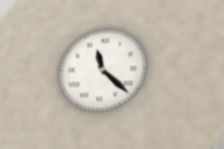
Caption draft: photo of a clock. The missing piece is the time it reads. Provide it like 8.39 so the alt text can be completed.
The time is 11.22
